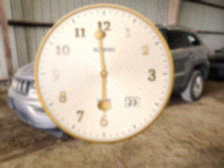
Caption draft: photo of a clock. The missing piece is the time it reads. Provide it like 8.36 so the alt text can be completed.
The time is 5.59
